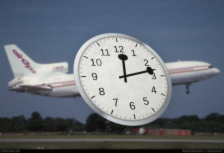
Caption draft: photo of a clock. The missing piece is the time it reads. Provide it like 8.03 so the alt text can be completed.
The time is 12.13
